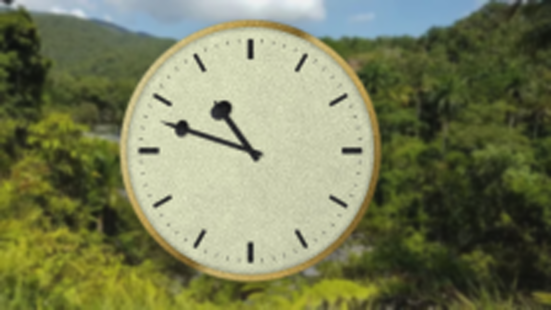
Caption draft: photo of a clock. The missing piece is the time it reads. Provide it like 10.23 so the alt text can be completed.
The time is 10.48
